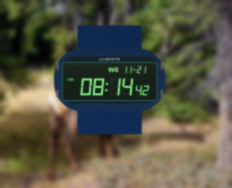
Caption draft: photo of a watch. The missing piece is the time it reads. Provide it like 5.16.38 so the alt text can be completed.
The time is 8.14.42
